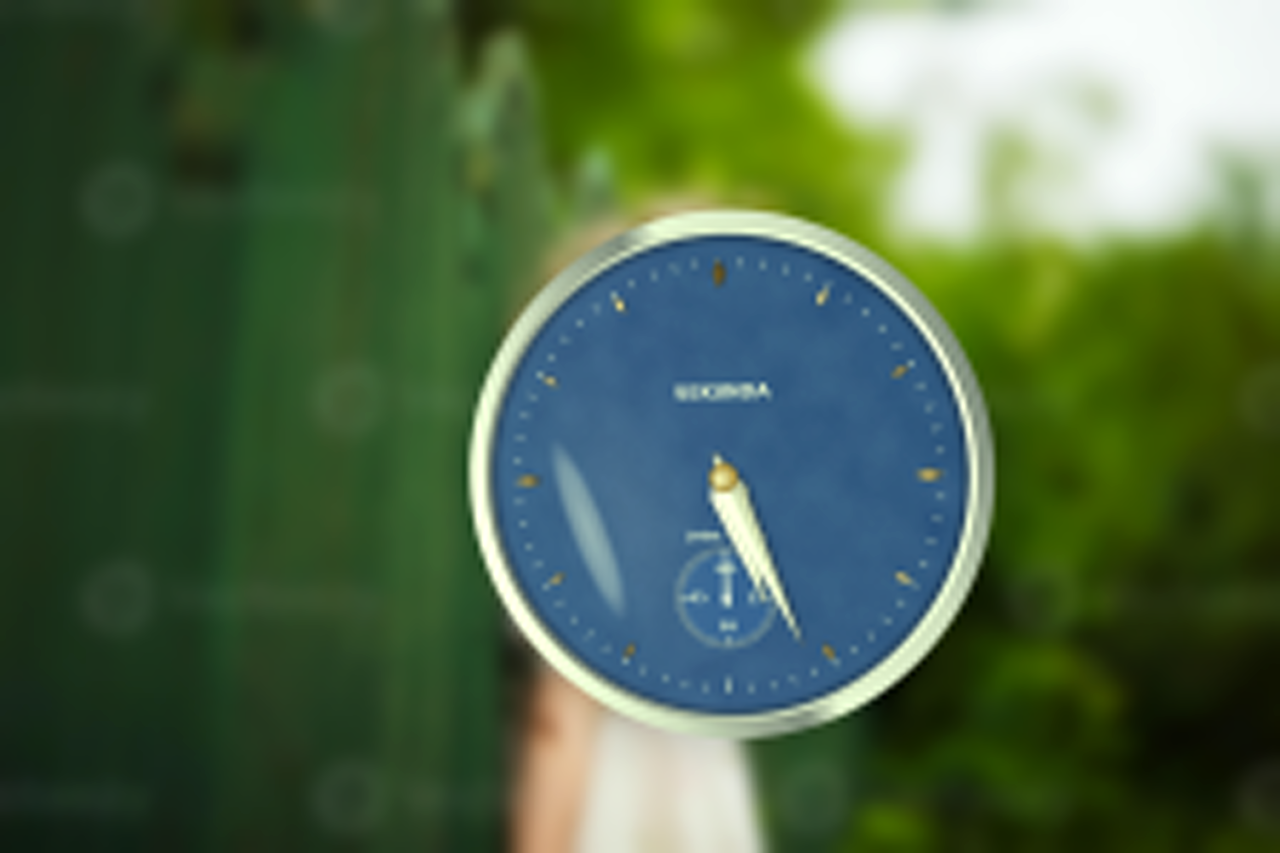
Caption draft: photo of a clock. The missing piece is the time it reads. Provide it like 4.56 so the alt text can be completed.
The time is 5.26
